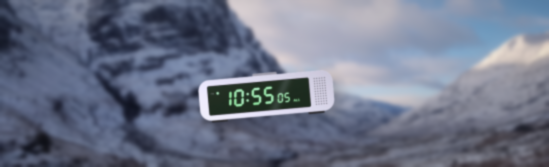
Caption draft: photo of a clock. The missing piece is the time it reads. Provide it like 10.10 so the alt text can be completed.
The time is 10.55
